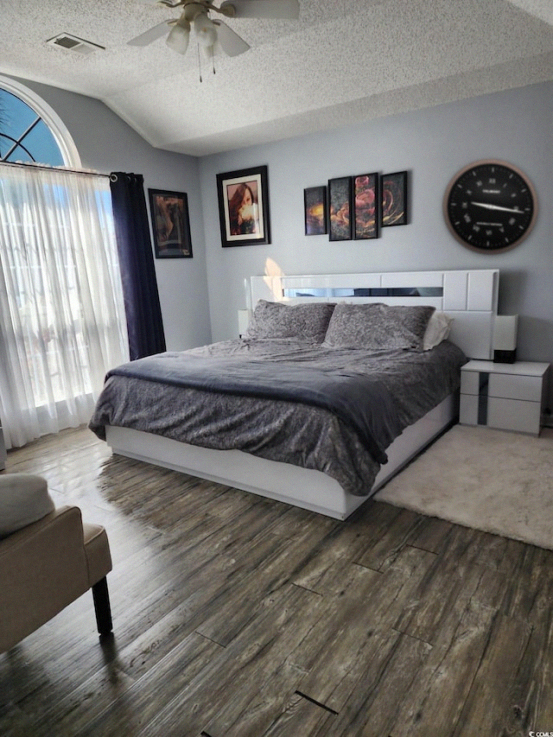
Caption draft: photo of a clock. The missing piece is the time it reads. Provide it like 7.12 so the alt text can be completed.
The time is 9.16
